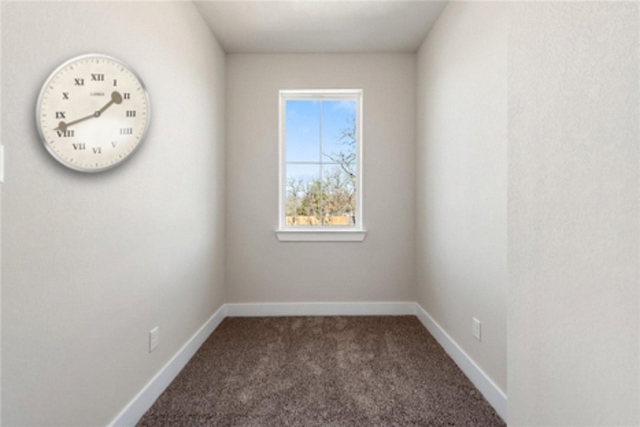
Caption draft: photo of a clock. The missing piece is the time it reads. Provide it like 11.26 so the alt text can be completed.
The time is 1.42
